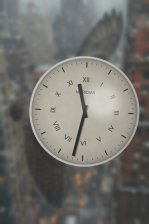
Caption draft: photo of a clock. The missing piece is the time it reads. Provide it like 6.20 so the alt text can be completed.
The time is 11.32
